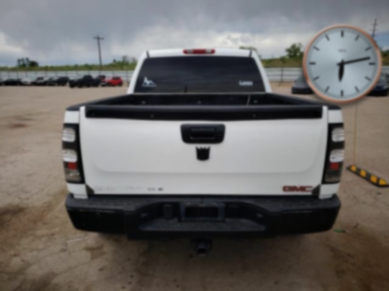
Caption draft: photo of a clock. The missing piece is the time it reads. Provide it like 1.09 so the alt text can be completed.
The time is 6.13
